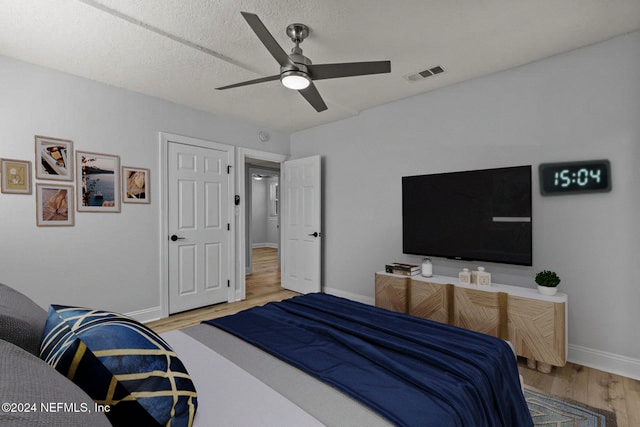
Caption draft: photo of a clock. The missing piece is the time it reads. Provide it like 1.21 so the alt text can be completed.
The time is 15.04
